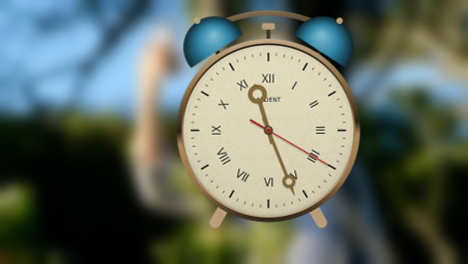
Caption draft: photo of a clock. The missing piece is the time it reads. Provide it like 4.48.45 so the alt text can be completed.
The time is 11.26.20
